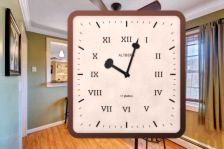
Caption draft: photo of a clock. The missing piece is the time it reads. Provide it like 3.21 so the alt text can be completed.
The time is 10.03
